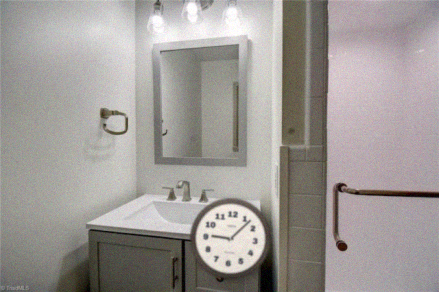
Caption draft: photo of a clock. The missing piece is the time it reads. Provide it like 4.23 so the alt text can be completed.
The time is 9.07
